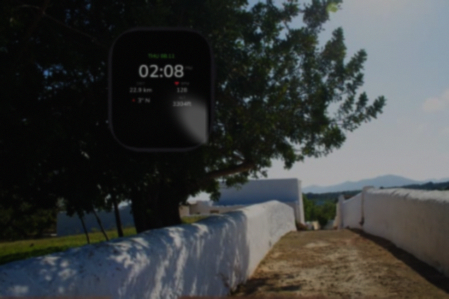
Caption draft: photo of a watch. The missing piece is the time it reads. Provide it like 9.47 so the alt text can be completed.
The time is 2.08
